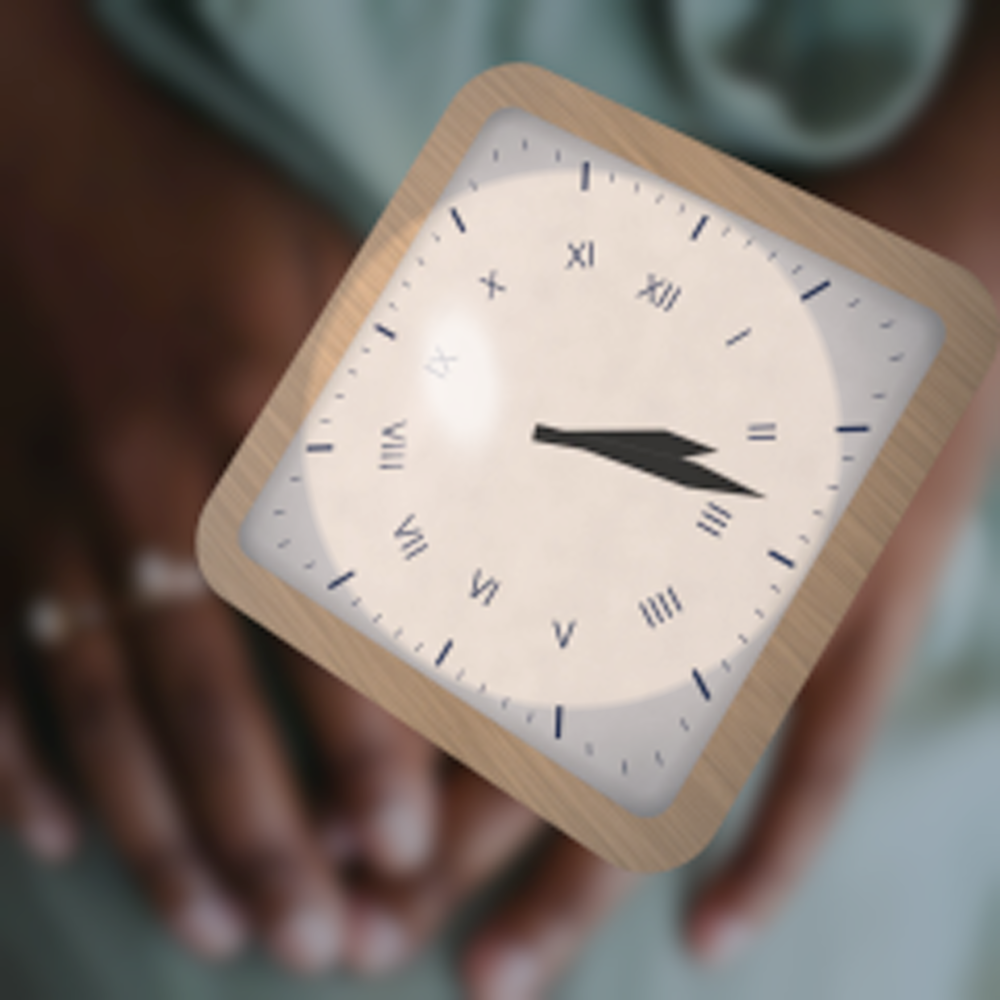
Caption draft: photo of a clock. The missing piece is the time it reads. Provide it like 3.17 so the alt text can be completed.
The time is 2.13
